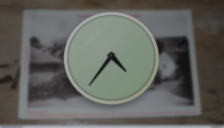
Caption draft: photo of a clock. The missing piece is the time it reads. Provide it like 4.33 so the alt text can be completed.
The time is 4.36
